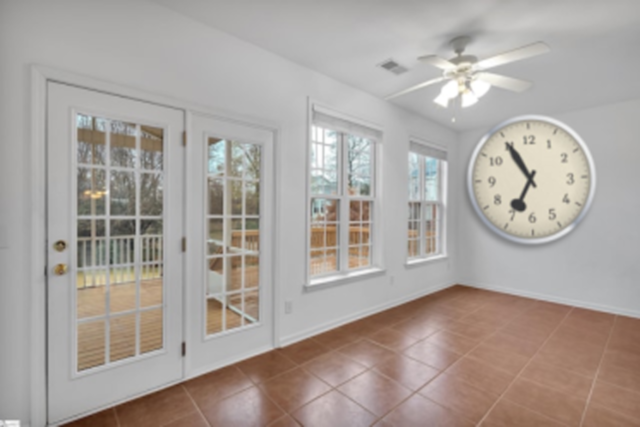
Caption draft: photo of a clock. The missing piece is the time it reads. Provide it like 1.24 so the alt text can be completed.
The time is 6.55
